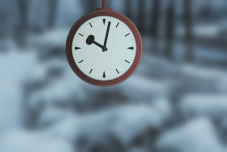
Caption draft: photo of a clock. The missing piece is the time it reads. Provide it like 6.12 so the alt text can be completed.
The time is 10.02
